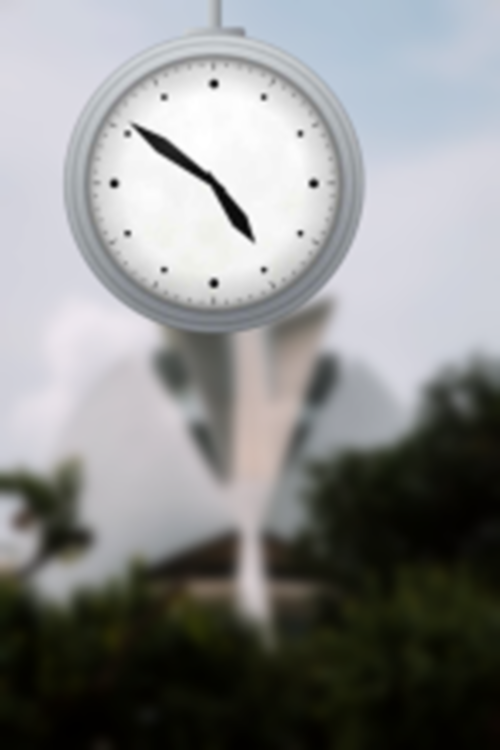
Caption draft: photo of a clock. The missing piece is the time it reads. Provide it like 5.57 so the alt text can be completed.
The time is 4.51
